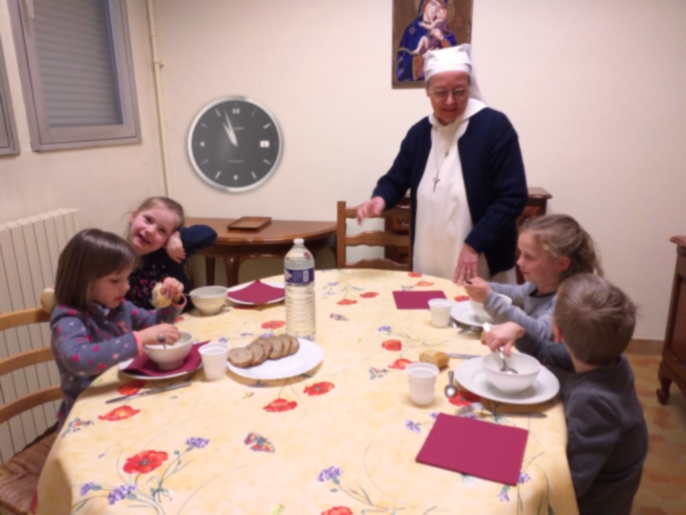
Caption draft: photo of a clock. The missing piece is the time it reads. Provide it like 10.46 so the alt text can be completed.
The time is 10.57
